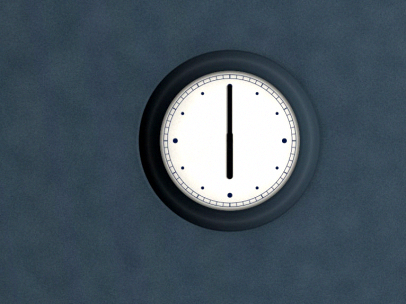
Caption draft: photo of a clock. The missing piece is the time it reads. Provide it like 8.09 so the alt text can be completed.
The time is 6.00
